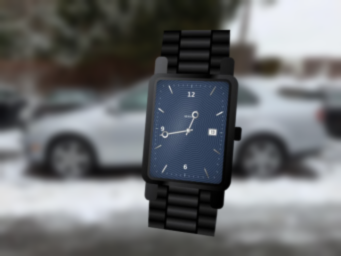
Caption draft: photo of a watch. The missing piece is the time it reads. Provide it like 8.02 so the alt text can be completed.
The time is 12.43
